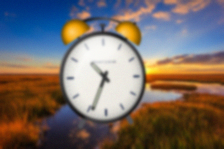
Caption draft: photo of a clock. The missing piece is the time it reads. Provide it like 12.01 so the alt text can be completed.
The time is 10.34
